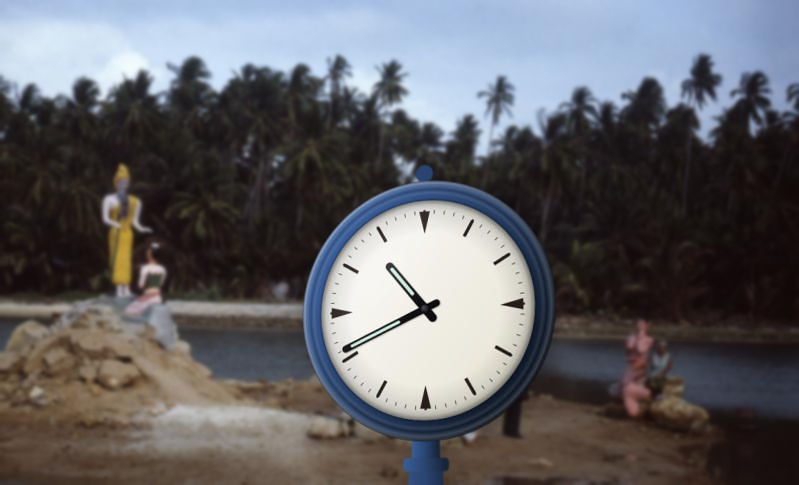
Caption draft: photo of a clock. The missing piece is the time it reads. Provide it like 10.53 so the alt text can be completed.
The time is 10.41
